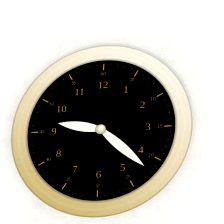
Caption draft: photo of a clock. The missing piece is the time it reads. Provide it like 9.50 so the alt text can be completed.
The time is 9.22
